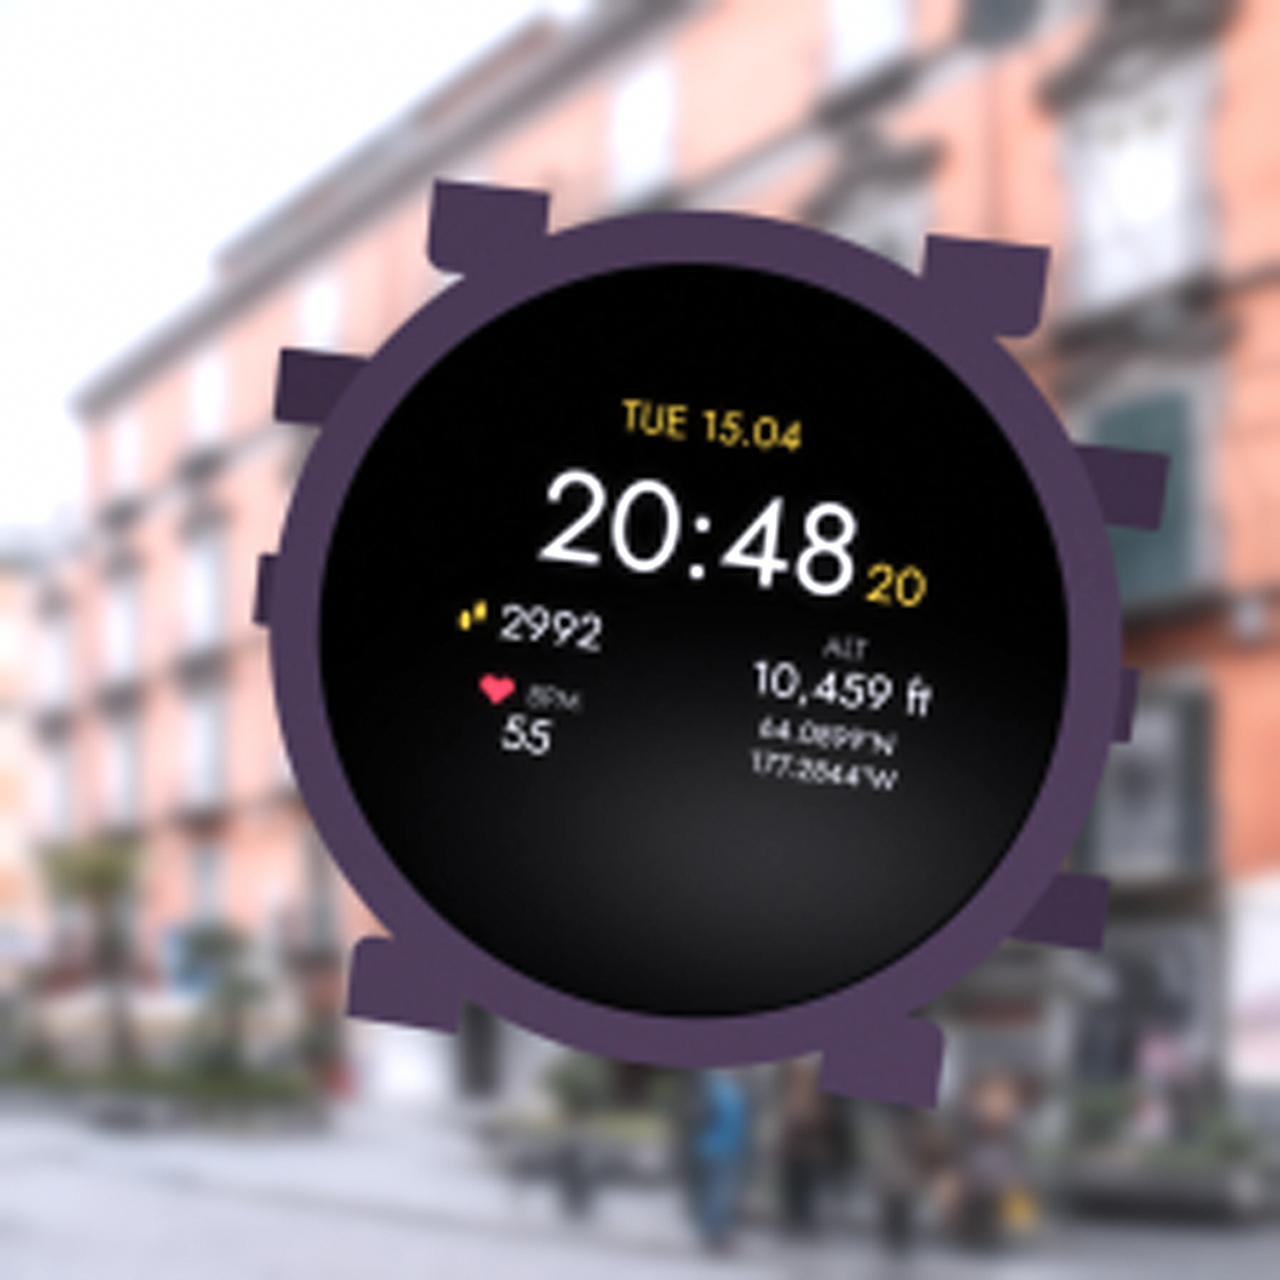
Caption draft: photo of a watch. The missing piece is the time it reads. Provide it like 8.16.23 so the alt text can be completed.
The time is 20.48.20
